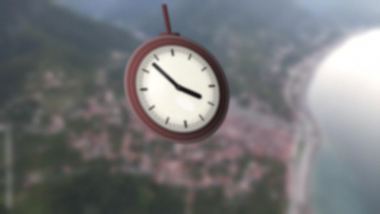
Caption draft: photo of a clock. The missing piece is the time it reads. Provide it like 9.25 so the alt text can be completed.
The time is 3.53
